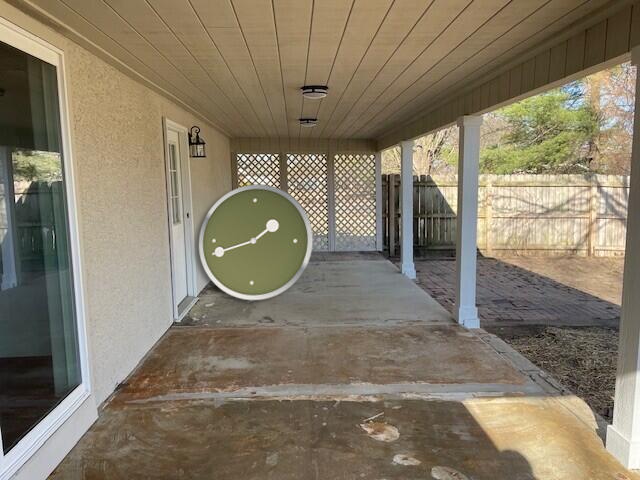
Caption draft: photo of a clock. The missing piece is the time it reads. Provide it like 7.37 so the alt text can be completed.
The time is 1.42
